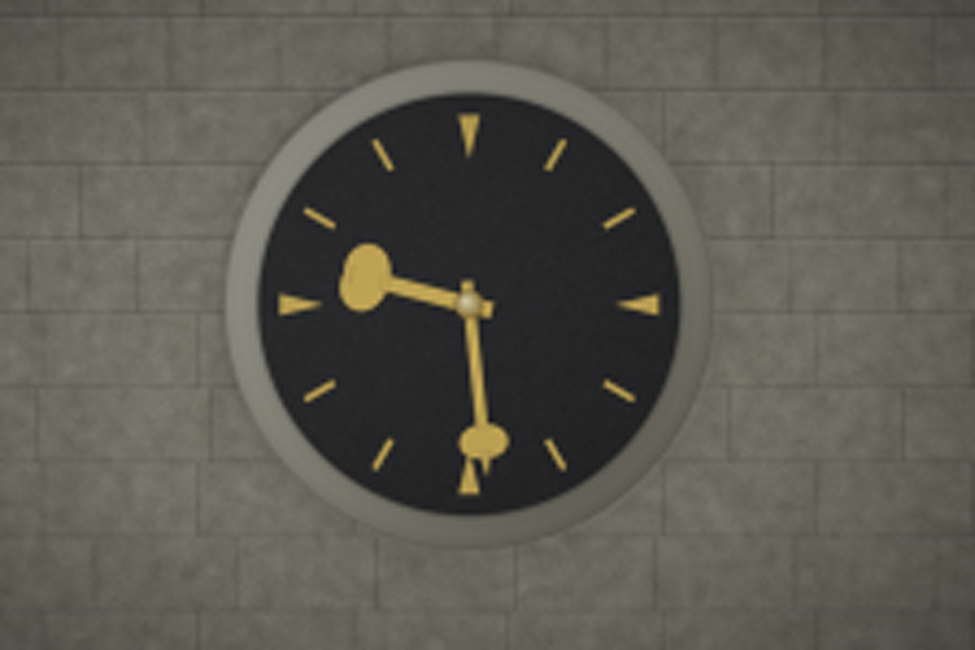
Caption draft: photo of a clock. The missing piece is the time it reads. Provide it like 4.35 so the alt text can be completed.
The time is 9.29
